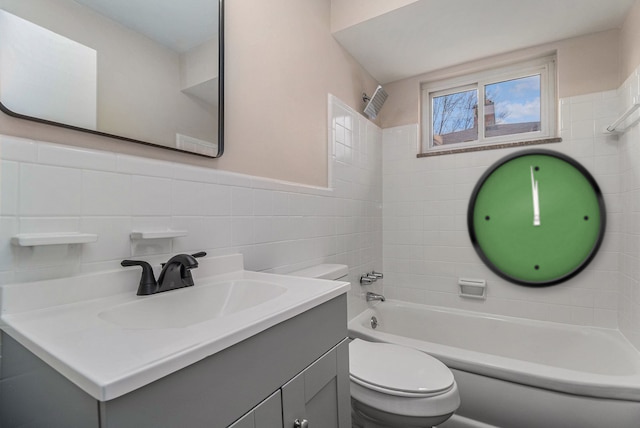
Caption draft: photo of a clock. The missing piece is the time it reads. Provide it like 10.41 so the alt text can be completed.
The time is 11.59
